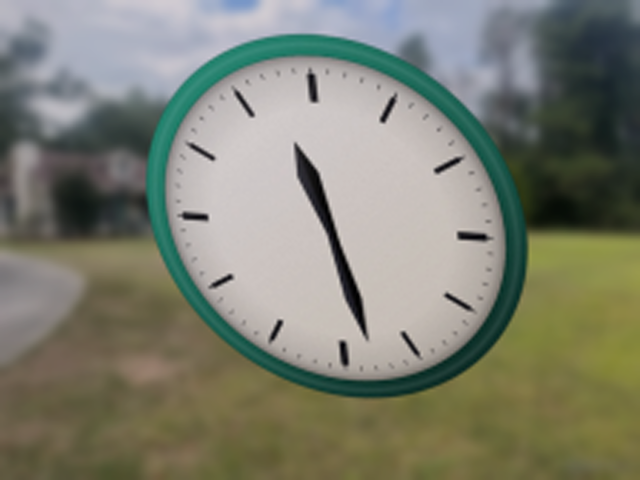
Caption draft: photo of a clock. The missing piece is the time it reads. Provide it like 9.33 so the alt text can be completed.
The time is 11.28
